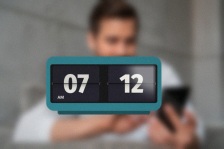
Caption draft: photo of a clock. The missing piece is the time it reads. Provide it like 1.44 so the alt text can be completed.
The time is 7.12
